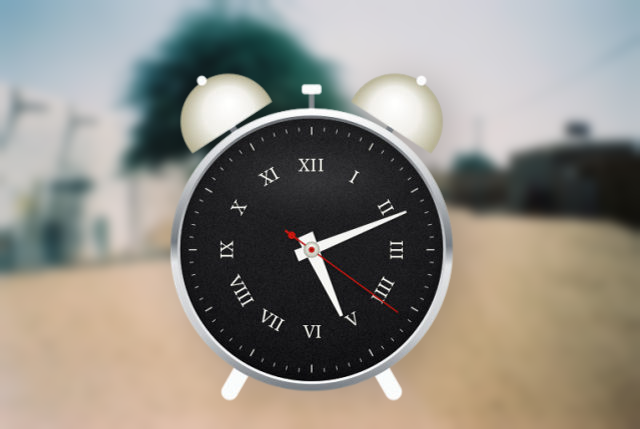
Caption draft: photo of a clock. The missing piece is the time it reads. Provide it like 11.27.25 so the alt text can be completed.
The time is 5.11.21
